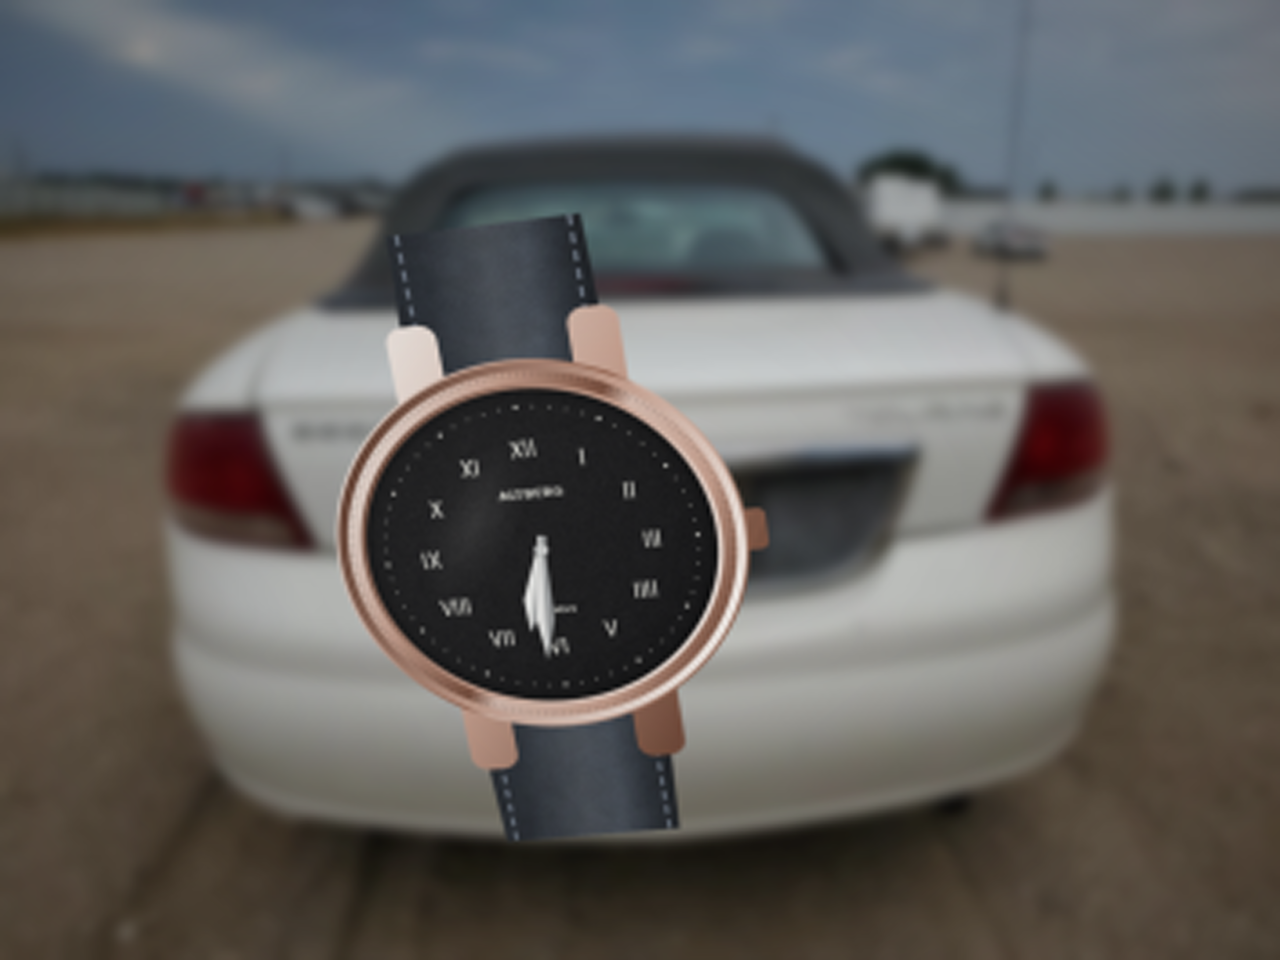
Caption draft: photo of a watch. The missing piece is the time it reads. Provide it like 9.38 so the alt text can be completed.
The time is 6.31
